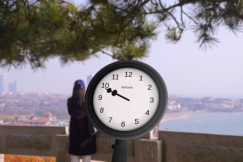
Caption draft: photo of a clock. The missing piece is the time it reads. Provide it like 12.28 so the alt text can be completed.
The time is 9.49
